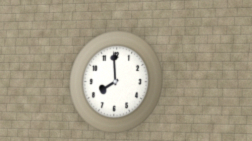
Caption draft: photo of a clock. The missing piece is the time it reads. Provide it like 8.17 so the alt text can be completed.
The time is 7.59
